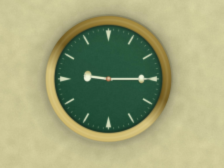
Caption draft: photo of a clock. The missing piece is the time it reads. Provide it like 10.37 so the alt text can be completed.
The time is 9.15
